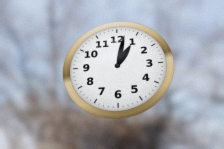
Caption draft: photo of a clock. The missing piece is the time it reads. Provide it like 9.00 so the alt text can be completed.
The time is 1.02
